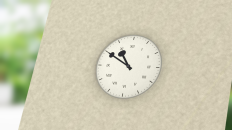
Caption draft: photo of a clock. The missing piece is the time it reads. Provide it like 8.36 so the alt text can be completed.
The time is 10.50
